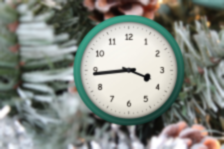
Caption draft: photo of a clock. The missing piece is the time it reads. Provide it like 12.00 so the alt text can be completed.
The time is 3.44
